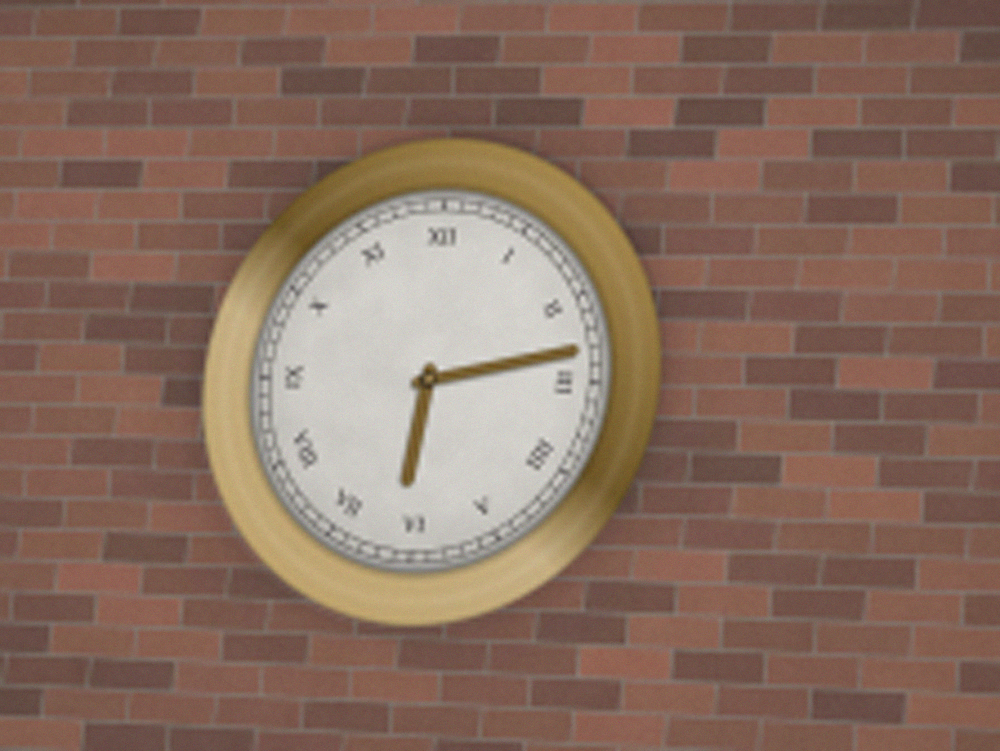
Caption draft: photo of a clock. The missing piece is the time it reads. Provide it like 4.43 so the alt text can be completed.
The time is 6.13
